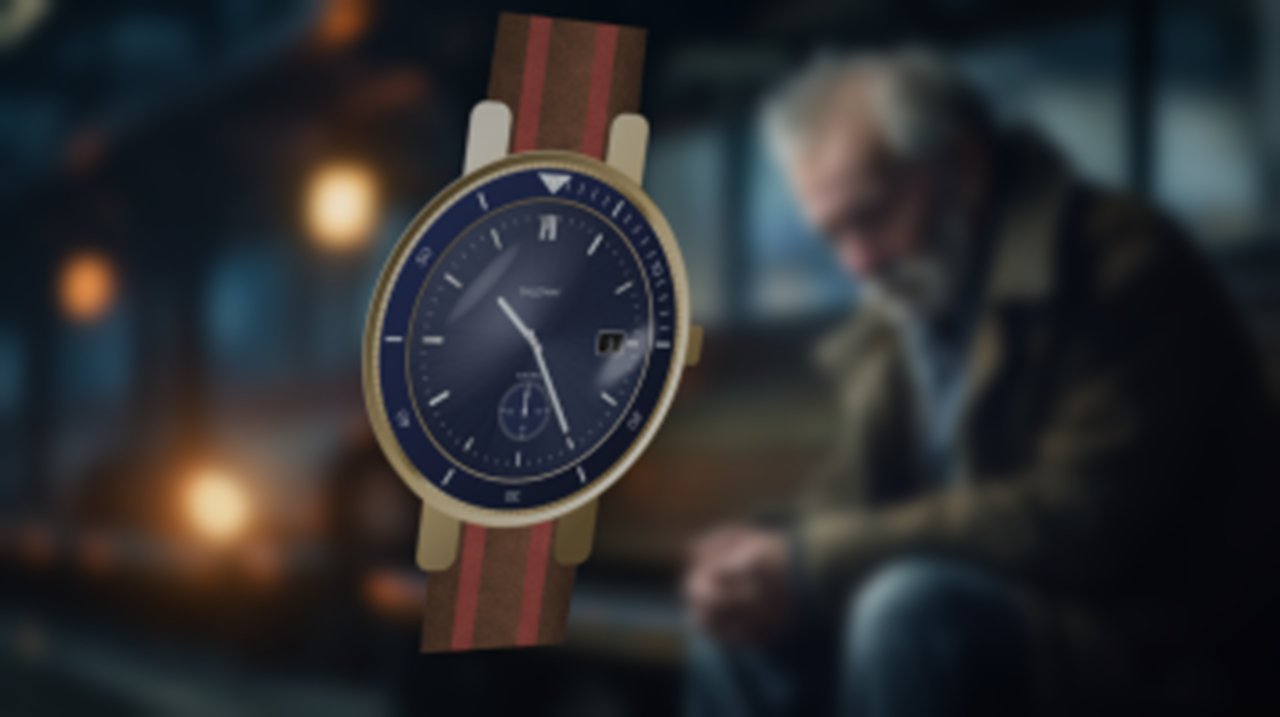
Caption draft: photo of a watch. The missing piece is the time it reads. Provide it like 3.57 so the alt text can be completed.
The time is 10.25
